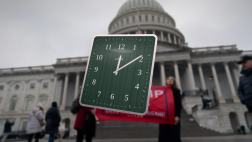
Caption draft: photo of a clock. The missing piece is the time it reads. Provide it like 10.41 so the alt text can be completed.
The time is 12.09
